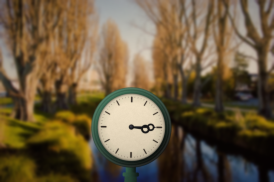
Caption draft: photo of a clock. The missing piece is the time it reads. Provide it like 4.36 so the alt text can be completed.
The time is 3.15
